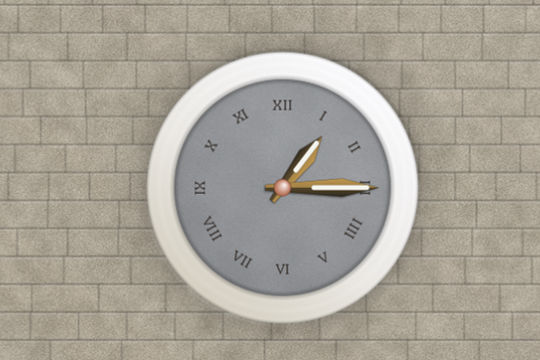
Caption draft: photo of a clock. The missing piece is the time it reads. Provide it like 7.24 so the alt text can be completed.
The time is 1.15
